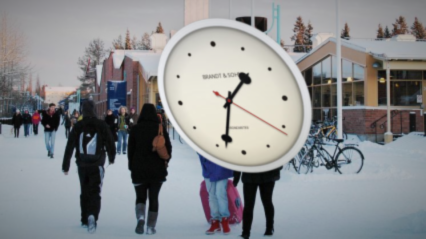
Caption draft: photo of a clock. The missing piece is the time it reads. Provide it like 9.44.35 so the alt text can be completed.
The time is 1.33.21
